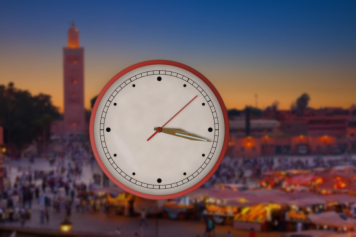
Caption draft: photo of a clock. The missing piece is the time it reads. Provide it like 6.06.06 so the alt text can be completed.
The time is 3.17.08
